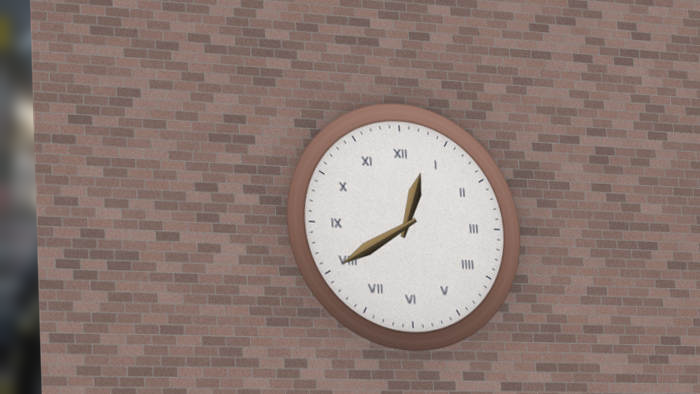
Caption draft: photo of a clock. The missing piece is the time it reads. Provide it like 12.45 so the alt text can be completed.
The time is 12.40
